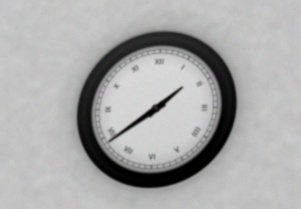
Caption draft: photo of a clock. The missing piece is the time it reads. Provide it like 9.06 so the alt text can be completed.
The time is 1.39
